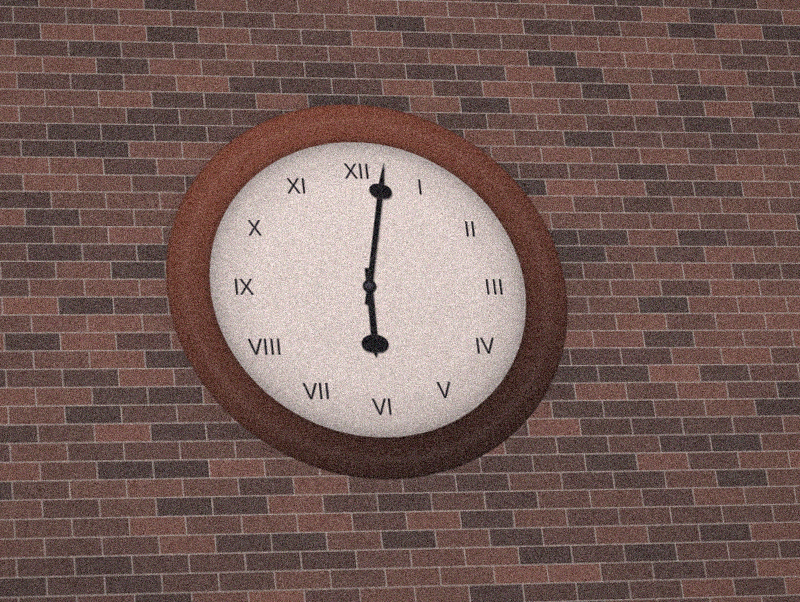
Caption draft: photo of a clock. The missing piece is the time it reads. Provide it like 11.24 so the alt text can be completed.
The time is 6.02
